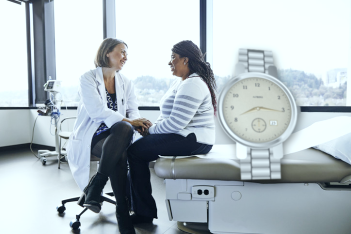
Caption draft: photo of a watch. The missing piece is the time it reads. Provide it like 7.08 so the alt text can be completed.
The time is 8.16
